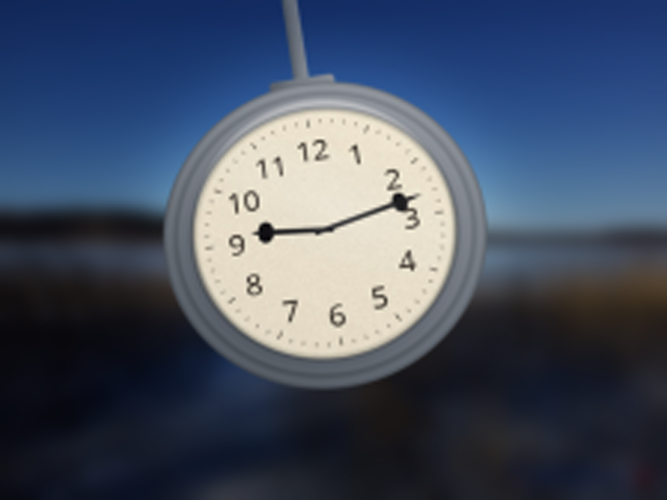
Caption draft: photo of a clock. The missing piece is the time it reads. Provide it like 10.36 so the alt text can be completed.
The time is 9.13
